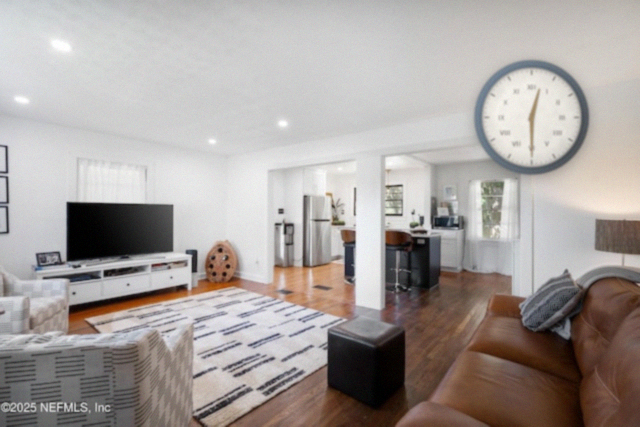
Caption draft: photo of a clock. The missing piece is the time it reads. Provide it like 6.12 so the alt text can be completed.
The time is 12.30
